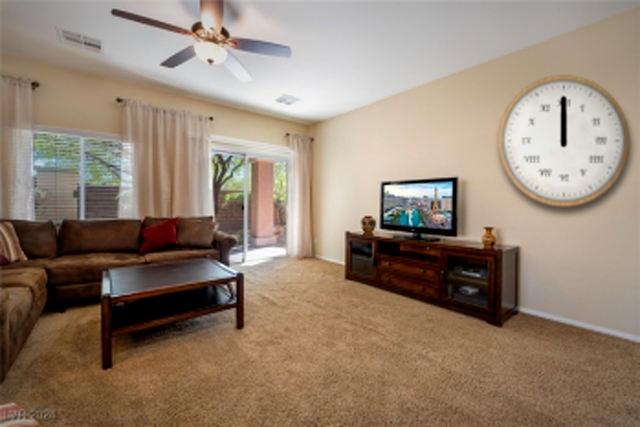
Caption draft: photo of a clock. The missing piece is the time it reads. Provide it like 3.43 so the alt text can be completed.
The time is 12.00
